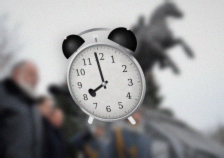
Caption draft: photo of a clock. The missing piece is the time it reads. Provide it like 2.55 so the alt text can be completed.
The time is 7.59
